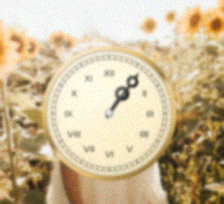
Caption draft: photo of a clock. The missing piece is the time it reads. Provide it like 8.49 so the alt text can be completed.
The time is 1.06
